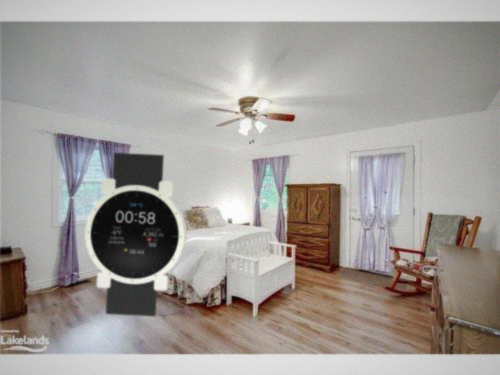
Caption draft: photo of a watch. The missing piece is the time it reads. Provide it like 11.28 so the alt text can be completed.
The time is 0.58
